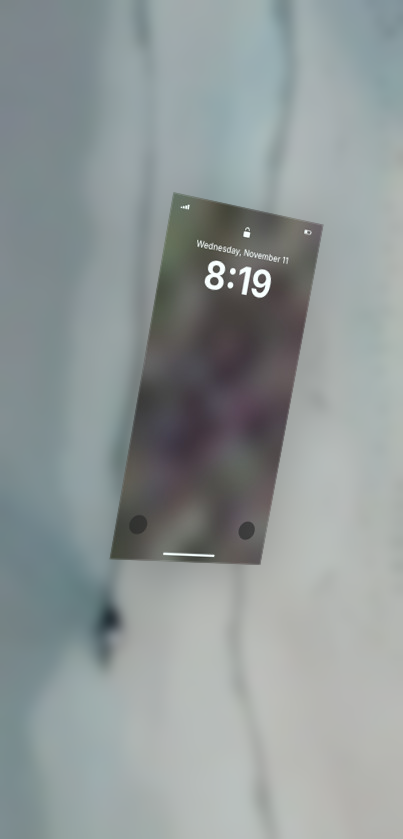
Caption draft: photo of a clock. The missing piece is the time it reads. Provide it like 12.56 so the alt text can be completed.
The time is 8.19
